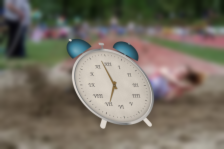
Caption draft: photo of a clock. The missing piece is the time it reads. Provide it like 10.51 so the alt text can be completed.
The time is 6.58
